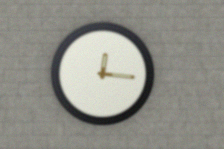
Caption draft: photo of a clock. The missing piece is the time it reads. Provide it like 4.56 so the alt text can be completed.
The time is 12.16
